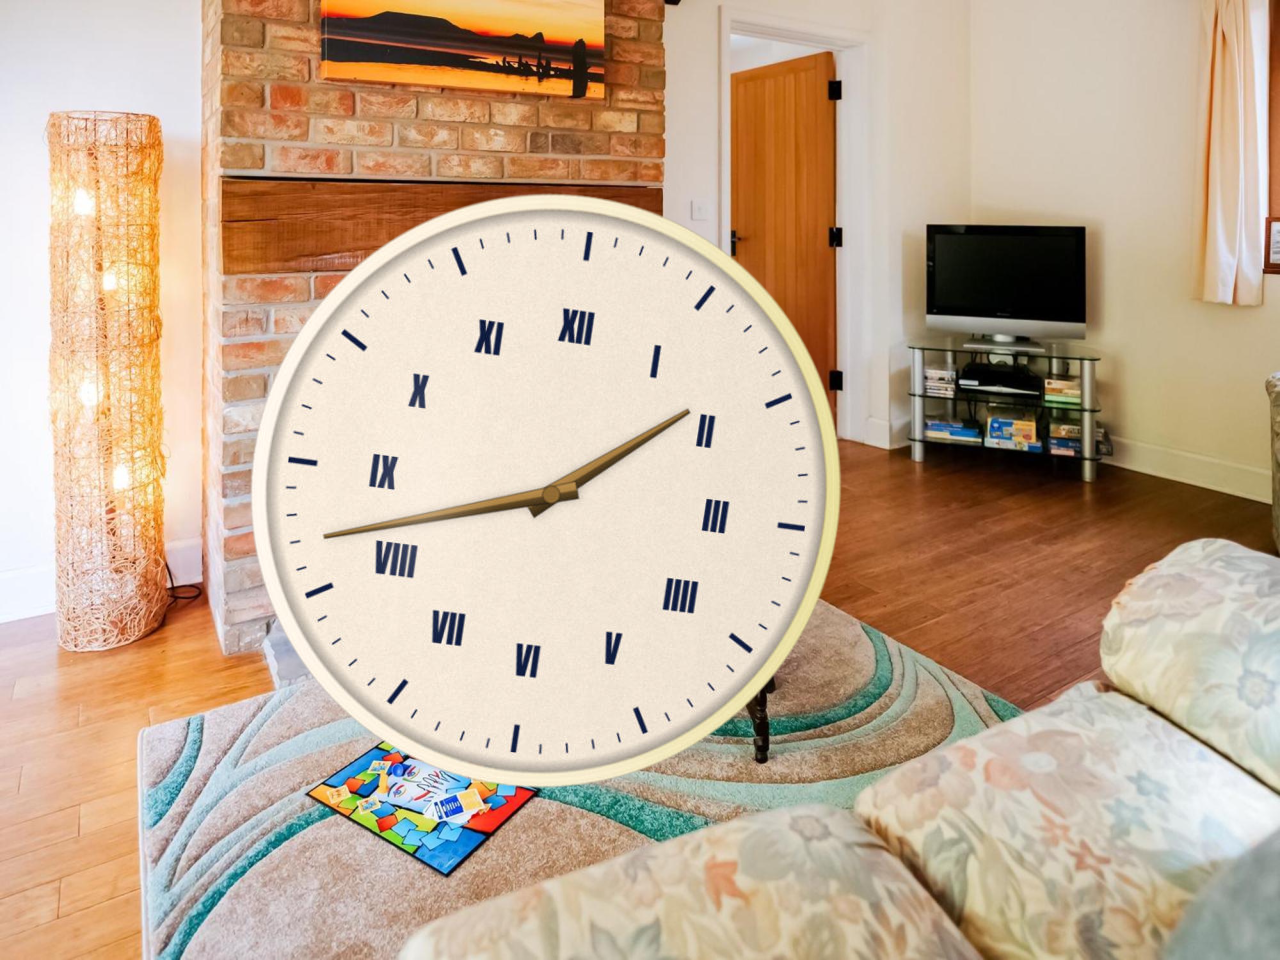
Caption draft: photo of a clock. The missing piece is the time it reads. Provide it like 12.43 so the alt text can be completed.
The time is 1.42
